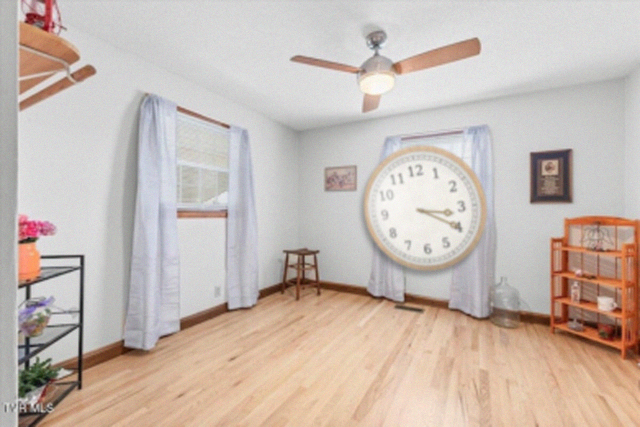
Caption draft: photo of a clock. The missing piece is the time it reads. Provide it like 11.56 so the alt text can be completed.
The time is 3.20
